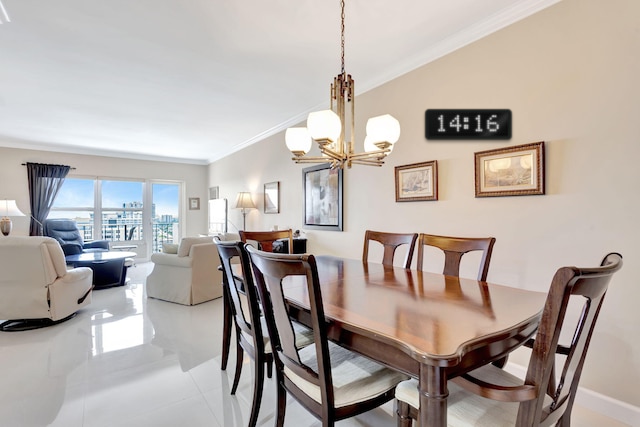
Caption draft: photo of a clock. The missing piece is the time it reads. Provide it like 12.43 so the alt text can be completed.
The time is 14.16
